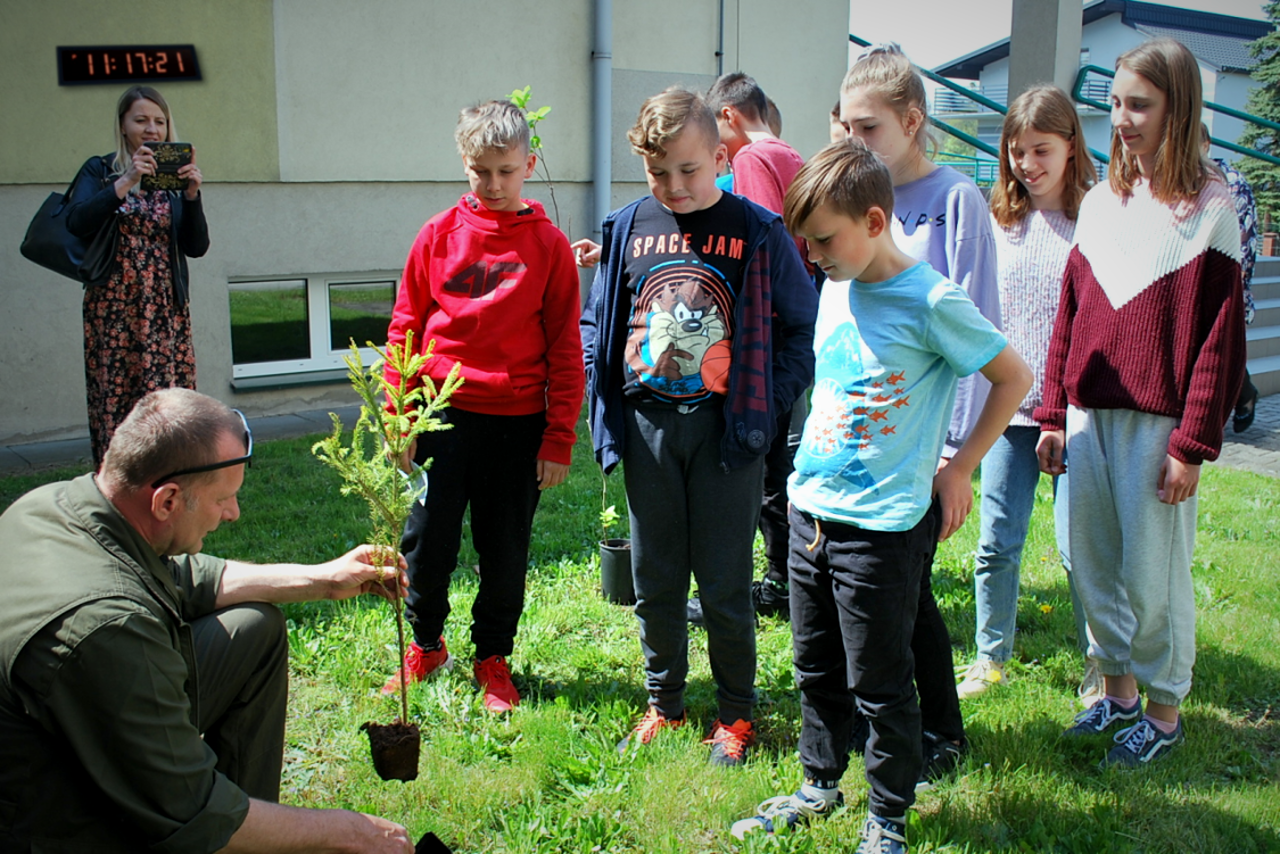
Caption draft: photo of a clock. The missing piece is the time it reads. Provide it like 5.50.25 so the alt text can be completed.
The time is 11.17.21
